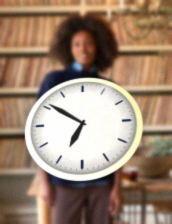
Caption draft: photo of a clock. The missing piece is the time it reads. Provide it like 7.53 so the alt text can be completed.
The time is 6.51
